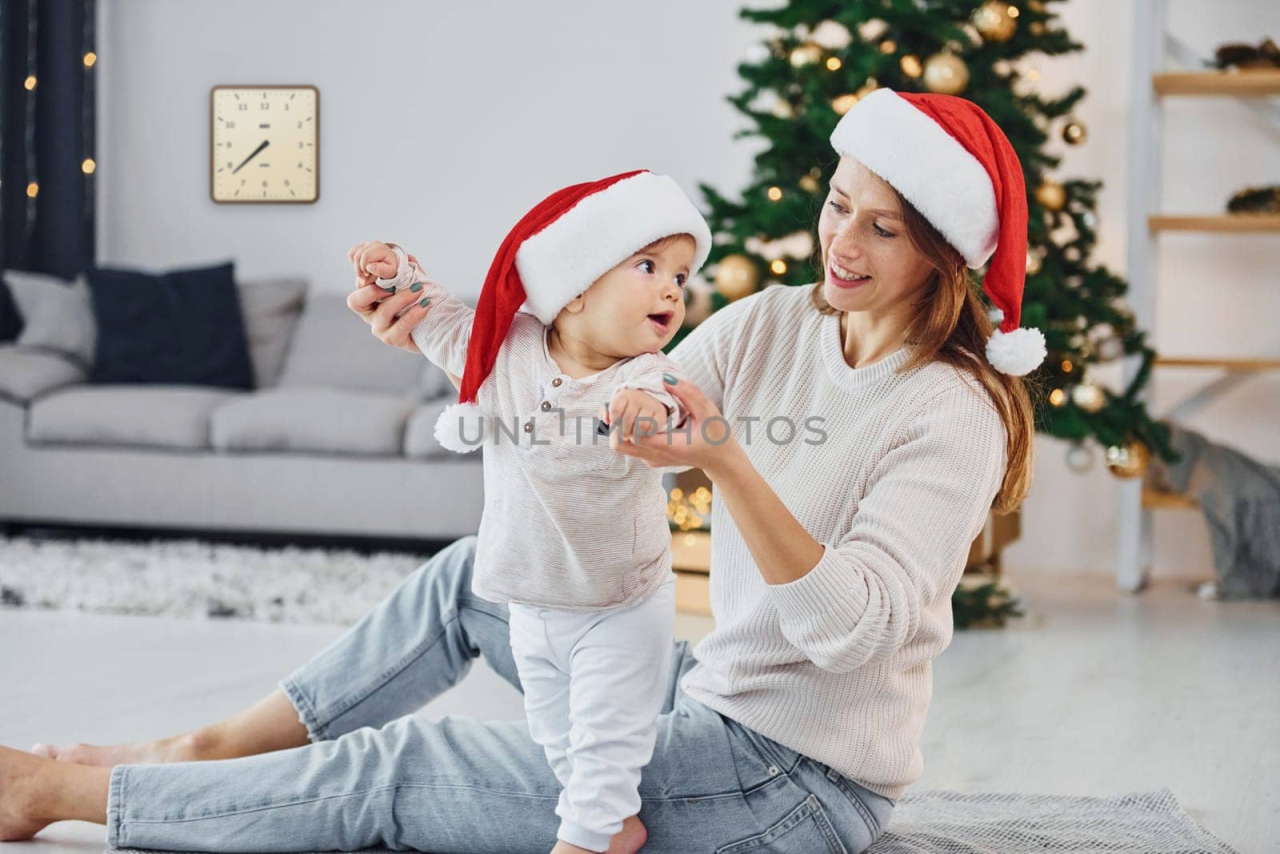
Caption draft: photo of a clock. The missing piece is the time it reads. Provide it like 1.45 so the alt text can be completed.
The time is 7.38
